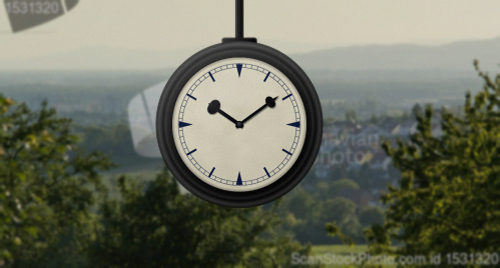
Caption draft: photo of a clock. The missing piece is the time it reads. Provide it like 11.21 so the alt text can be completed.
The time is 10.09
